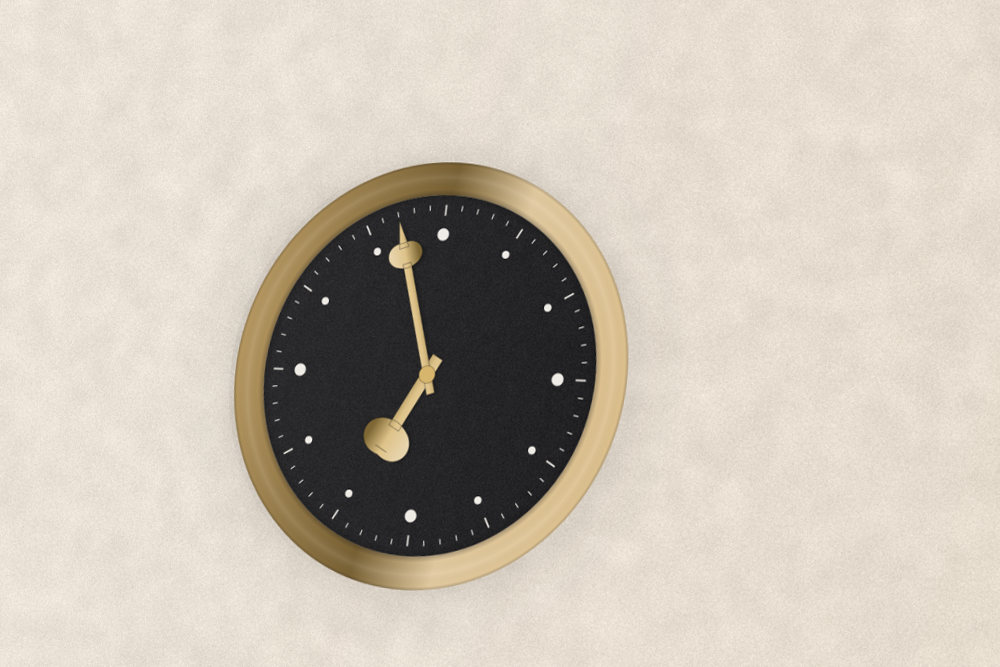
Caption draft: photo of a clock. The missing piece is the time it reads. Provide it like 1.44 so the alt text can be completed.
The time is 6.57
